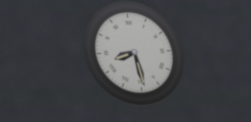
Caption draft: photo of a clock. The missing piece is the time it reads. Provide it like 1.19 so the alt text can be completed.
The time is 8.29
